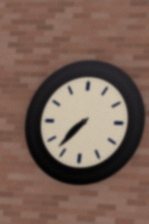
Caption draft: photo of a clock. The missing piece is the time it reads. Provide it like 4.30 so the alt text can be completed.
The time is 7.37
